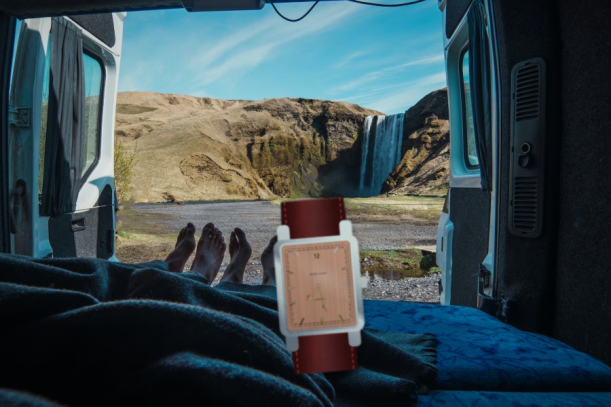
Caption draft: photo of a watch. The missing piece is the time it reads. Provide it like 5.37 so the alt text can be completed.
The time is 7.28
